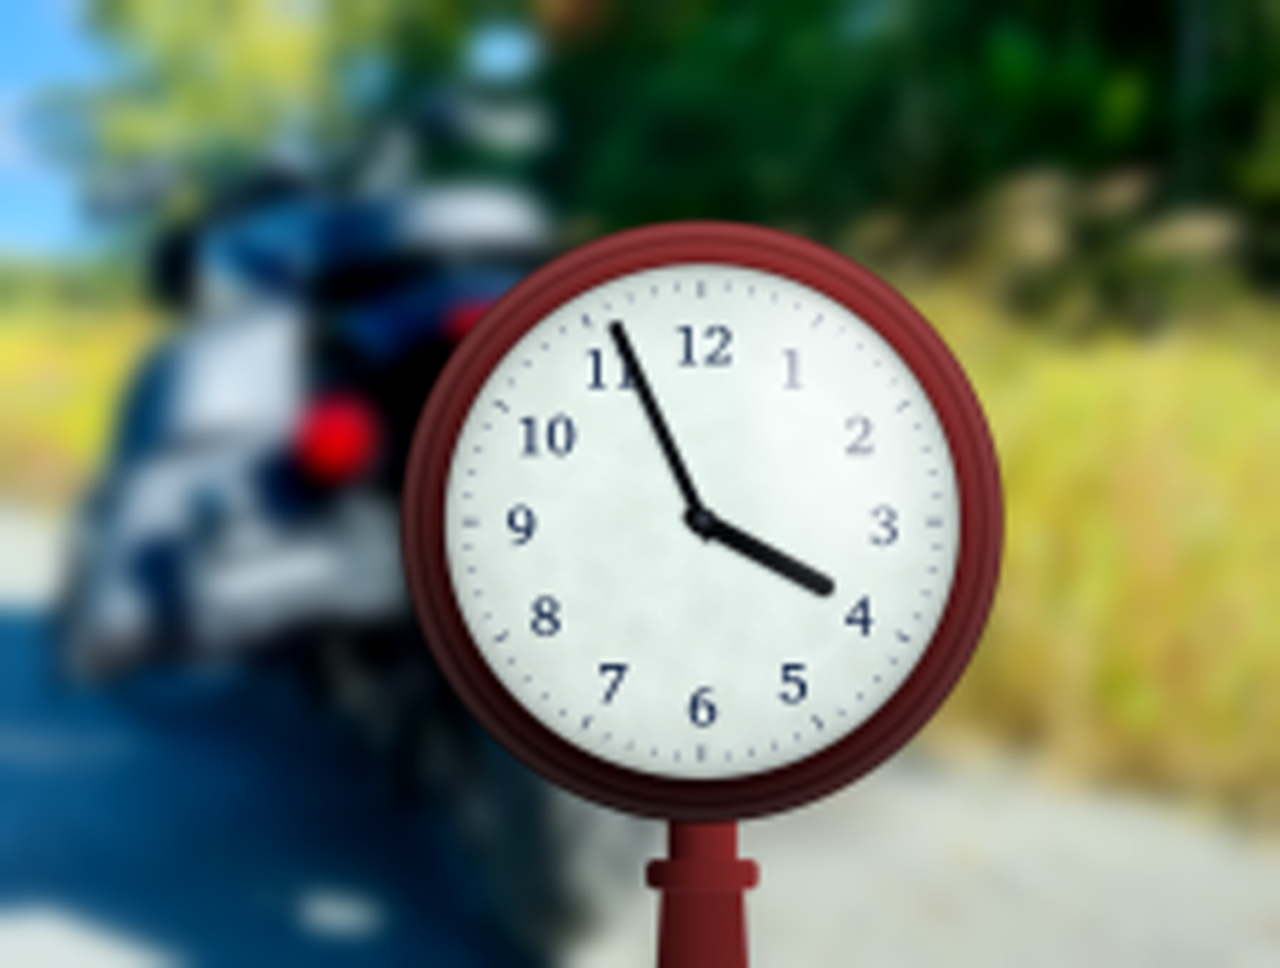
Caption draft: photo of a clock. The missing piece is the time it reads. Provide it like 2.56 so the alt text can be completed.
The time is 3.56
